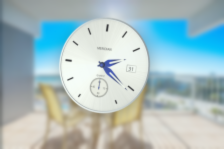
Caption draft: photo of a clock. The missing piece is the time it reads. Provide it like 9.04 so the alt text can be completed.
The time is 2.21
